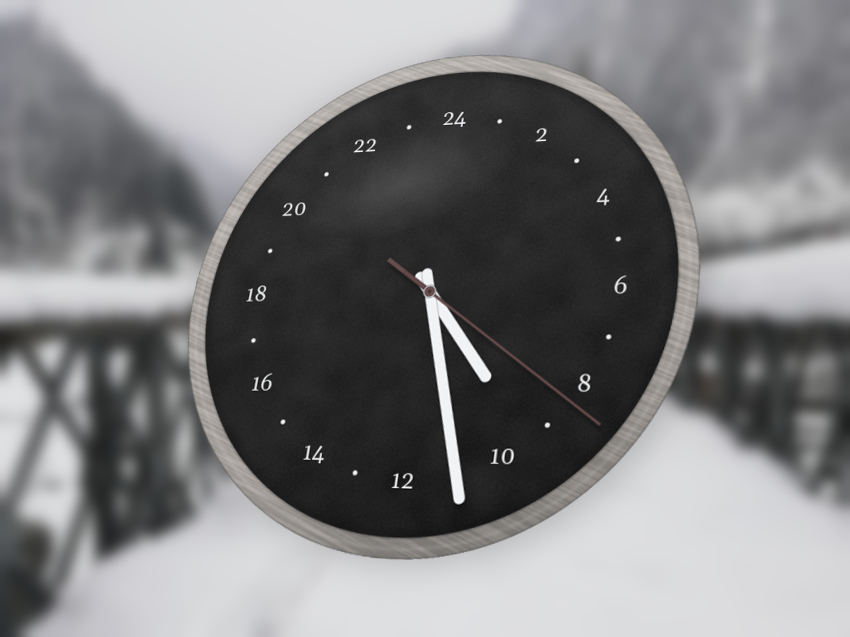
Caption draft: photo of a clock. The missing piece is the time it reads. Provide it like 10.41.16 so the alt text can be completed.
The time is 9.27.21
